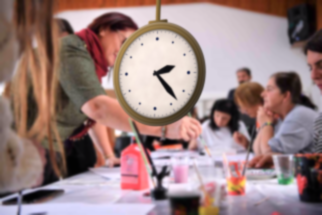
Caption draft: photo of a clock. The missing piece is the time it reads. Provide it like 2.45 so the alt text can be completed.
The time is 2.23
